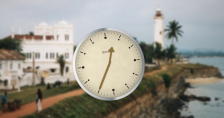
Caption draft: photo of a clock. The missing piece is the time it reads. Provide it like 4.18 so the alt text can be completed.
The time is 12.35
